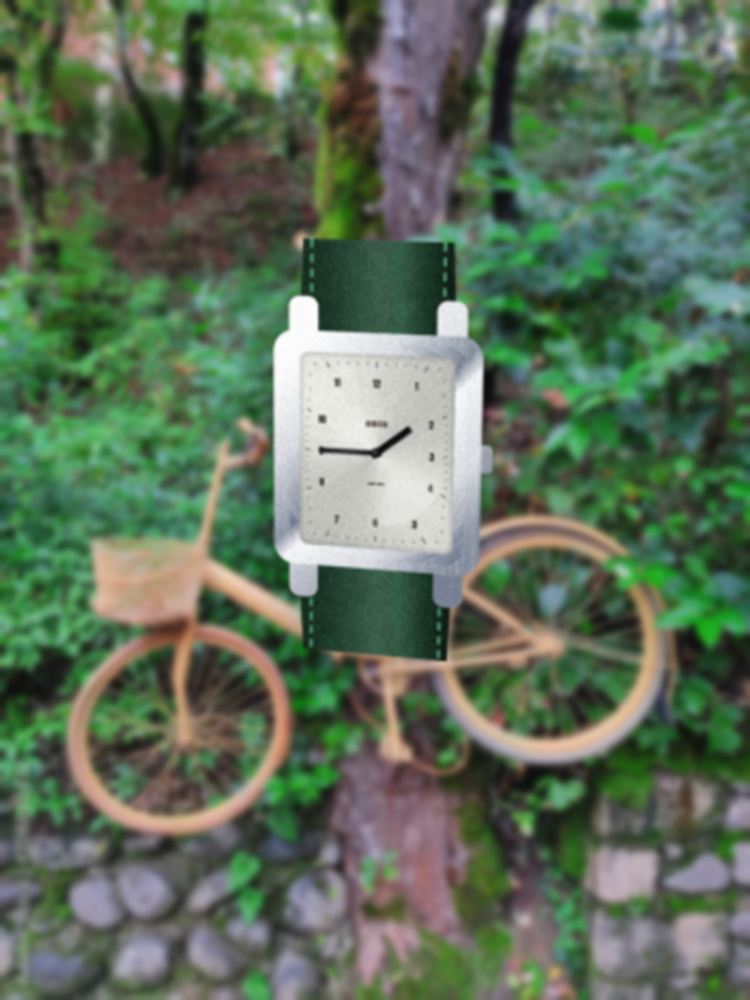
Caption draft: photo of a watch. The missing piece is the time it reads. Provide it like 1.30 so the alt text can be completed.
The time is 1.45
